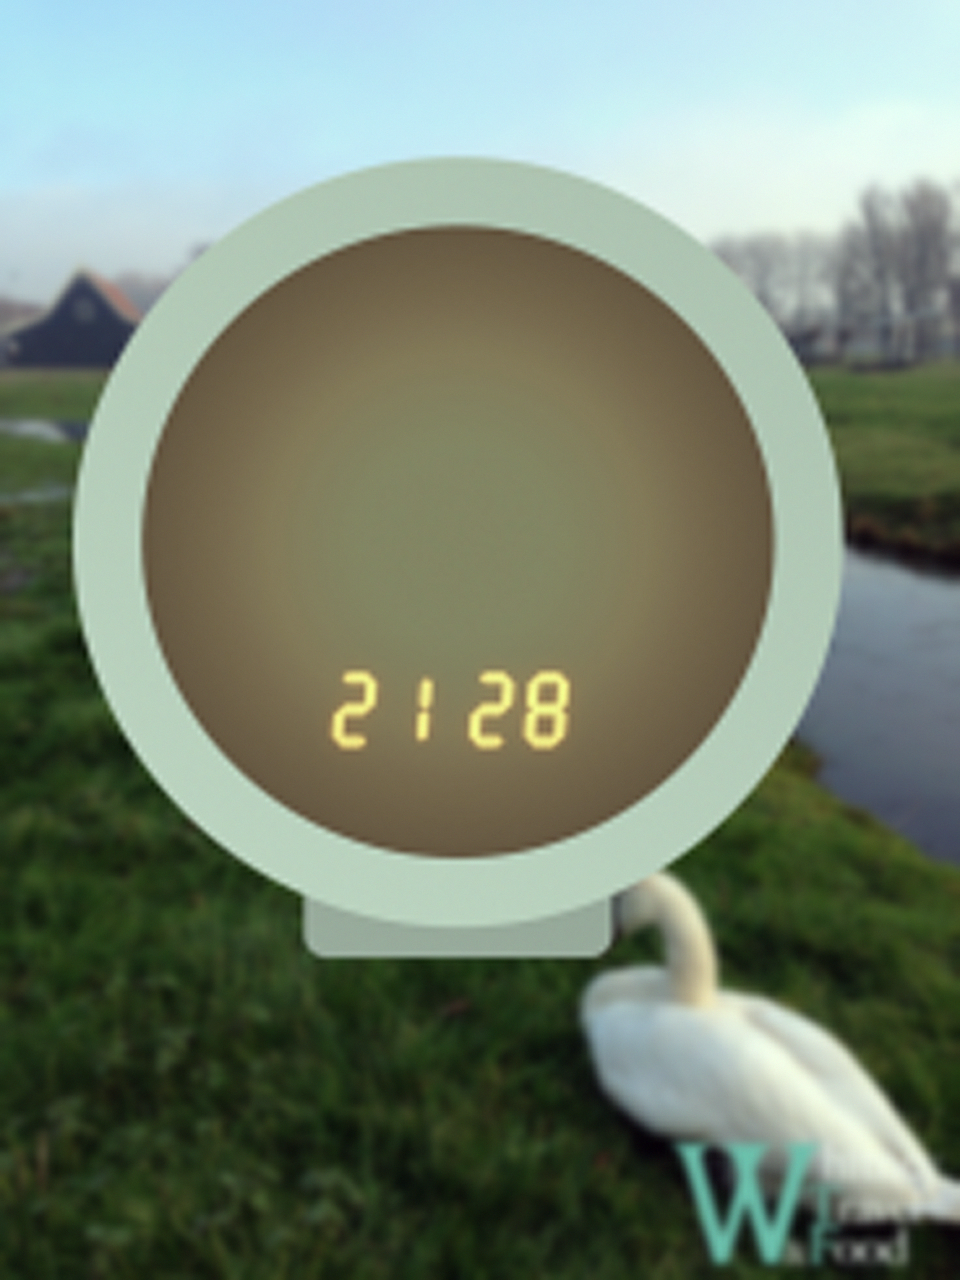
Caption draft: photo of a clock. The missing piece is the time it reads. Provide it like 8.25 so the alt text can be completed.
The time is 21.28
